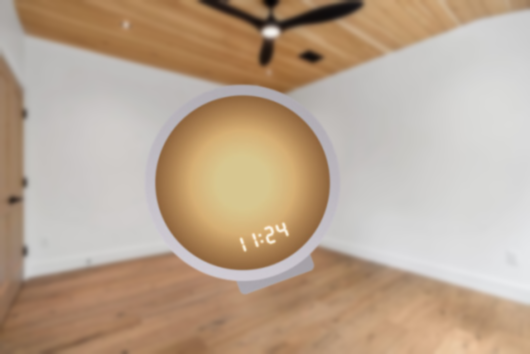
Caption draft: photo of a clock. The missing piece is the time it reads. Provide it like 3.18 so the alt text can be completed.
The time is 11.24
